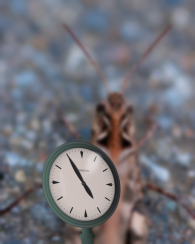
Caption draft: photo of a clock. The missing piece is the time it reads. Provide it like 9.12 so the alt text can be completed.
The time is 4.55
